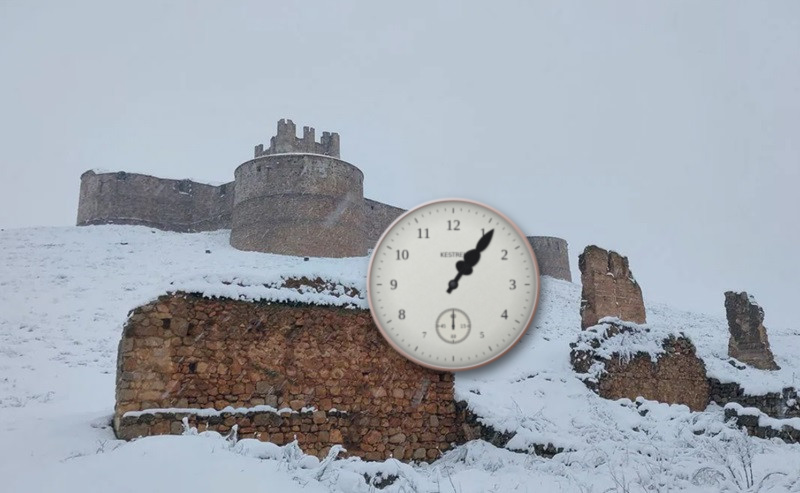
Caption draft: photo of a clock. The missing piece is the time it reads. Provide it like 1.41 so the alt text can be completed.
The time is 1.06
